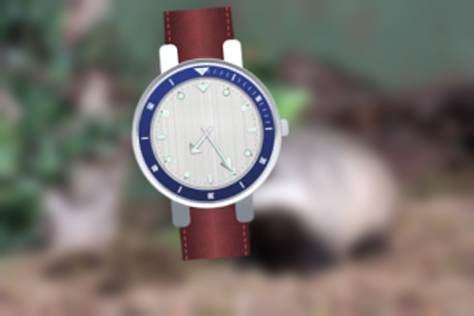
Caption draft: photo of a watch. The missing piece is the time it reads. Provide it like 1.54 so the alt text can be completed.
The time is 7.25
